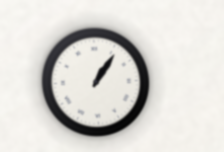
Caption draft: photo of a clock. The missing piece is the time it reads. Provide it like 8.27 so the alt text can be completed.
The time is 1.06
